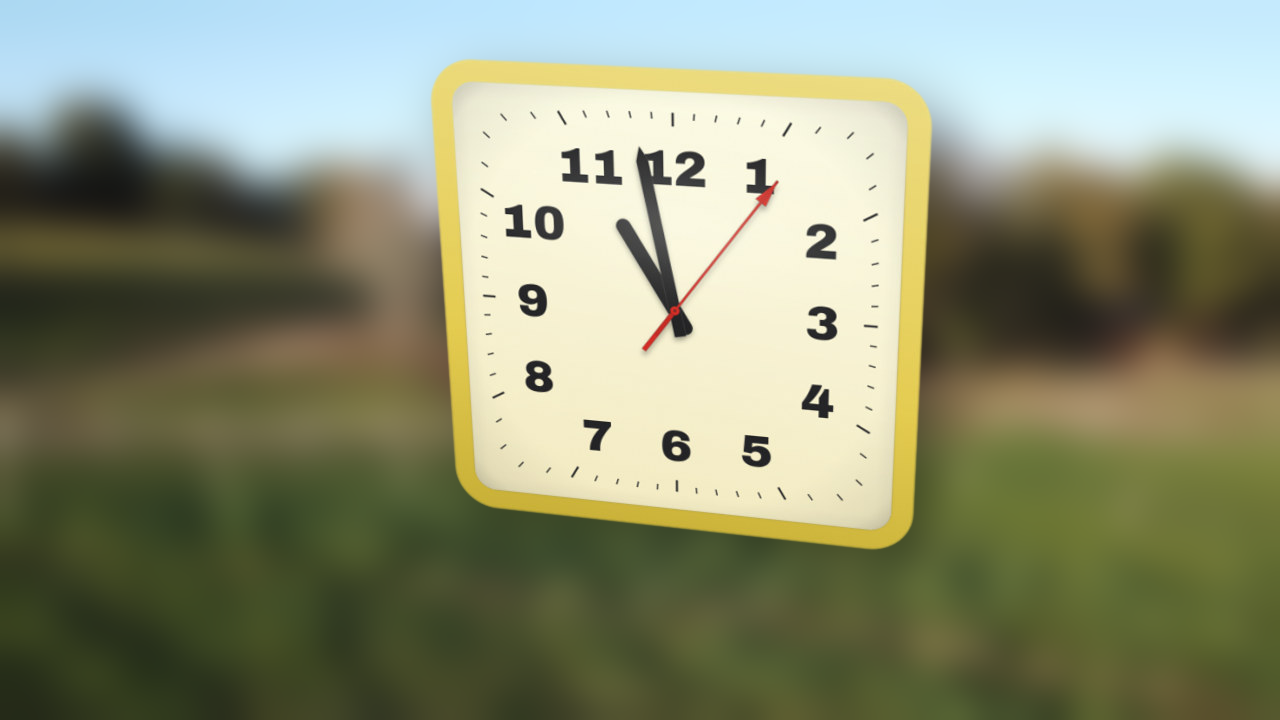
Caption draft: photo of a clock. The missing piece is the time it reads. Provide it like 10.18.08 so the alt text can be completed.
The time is 10.58.06
